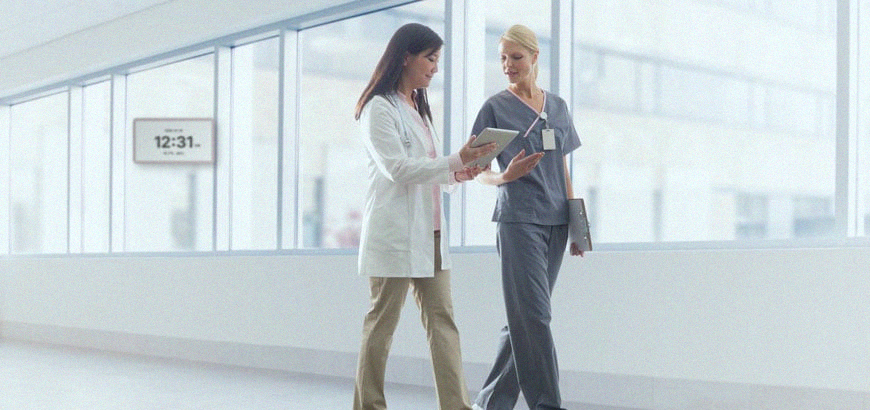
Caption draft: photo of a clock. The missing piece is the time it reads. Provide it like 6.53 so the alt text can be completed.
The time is 12.31
